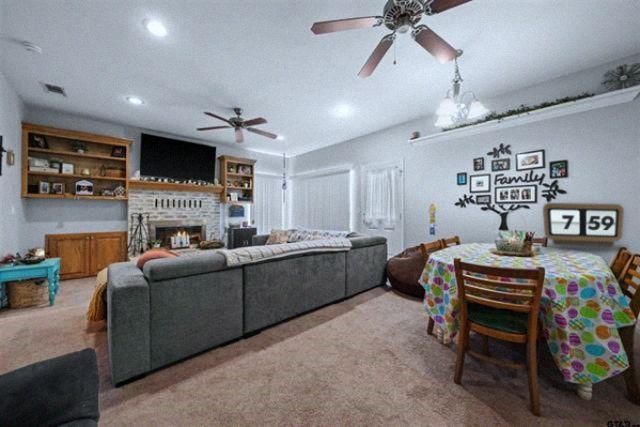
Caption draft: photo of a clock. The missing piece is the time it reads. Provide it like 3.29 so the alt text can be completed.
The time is 7.59
